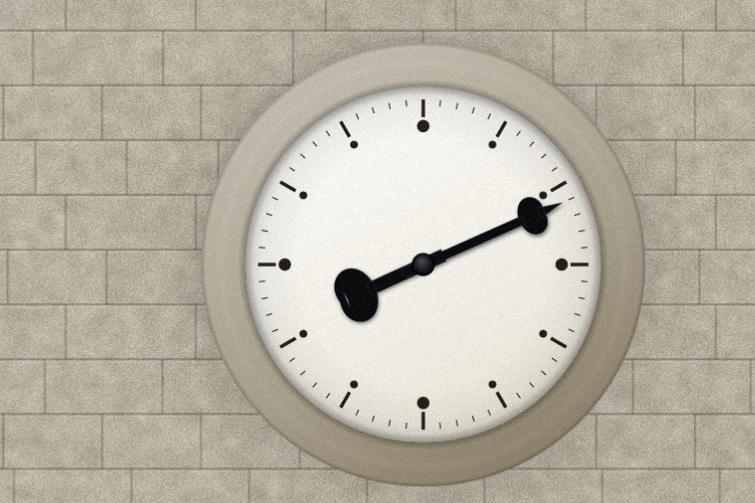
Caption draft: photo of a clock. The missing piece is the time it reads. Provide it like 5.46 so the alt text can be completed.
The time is 8.11
